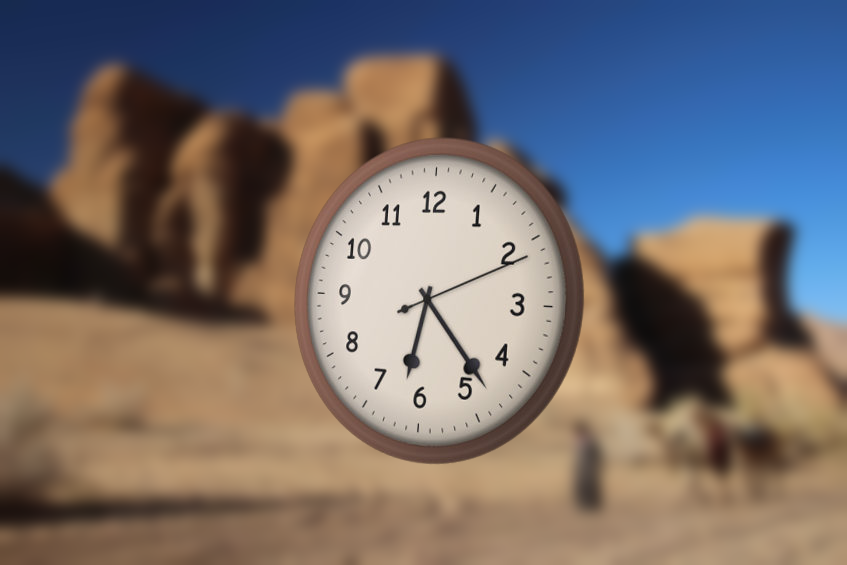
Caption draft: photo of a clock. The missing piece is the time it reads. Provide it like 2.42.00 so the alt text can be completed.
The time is 6.23.11
